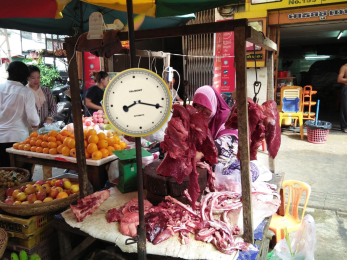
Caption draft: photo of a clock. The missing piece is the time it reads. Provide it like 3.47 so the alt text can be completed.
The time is 8.18
